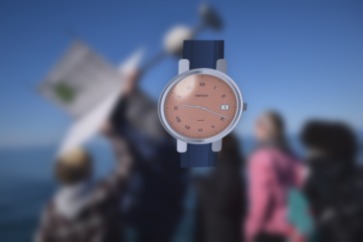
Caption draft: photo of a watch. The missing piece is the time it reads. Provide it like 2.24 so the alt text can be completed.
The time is 9.19
